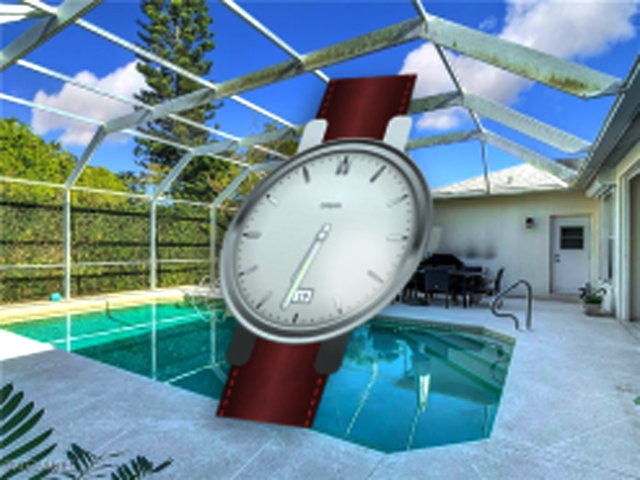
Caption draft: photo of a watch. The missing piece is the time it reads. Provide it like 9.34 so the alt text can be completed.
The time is 6.32
